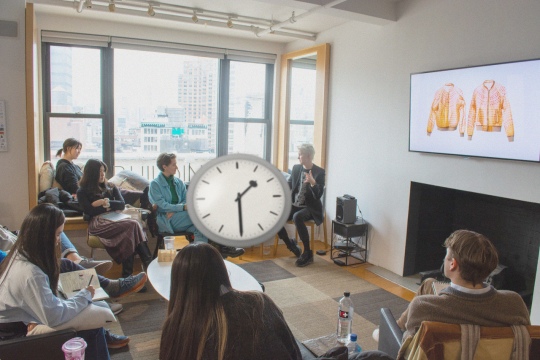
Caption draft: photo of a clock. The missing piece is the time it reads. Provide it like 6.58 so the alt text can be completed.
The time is 1.30
